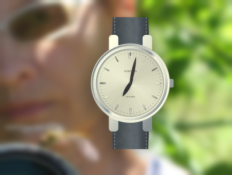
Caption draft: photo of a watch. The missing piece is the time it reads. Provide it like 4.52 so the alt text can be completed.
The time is 7.02
